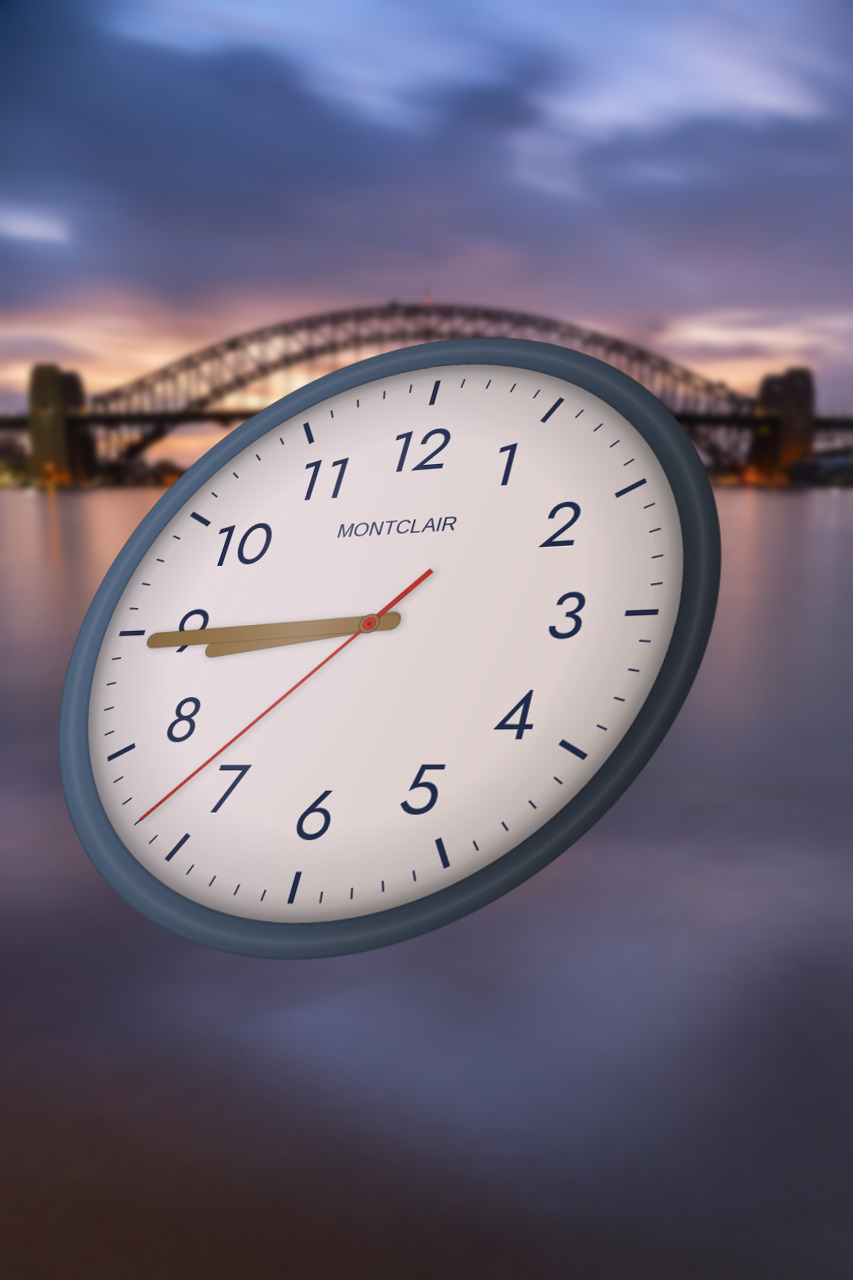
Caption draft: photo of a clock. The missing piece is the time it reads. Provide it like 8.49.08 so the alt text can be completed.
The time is 8.44.37
